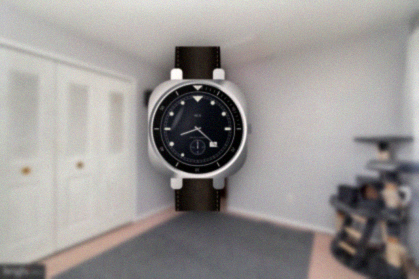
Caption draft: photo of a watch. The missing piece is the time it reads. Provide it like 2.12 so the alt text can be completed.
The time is 8.22
